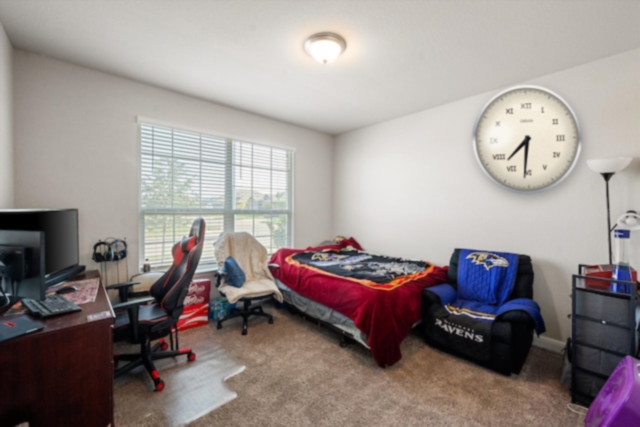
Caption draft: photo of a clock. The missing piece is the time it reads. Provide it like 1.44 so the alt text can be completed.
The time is 7.31
